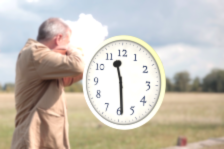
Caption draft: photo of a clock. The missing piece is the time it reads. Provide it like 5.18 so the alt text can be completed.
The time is 11.29
